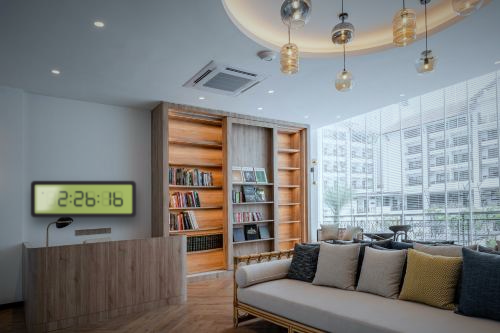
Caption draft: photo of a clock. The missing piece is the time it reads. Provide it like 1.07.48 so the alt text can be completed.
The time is 2.26.16
